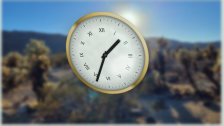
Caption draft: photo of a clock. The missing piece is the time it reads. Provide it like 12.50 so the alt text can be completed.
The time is 1.34
